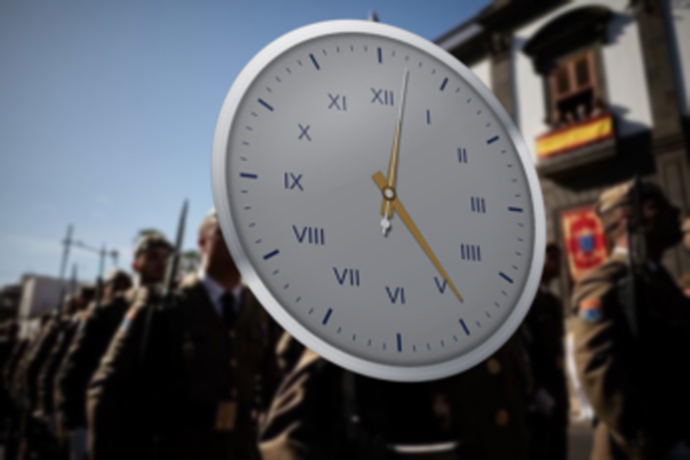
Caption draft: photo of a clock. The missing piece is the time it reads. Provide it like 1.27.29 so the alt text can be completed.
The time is 12.24.02
